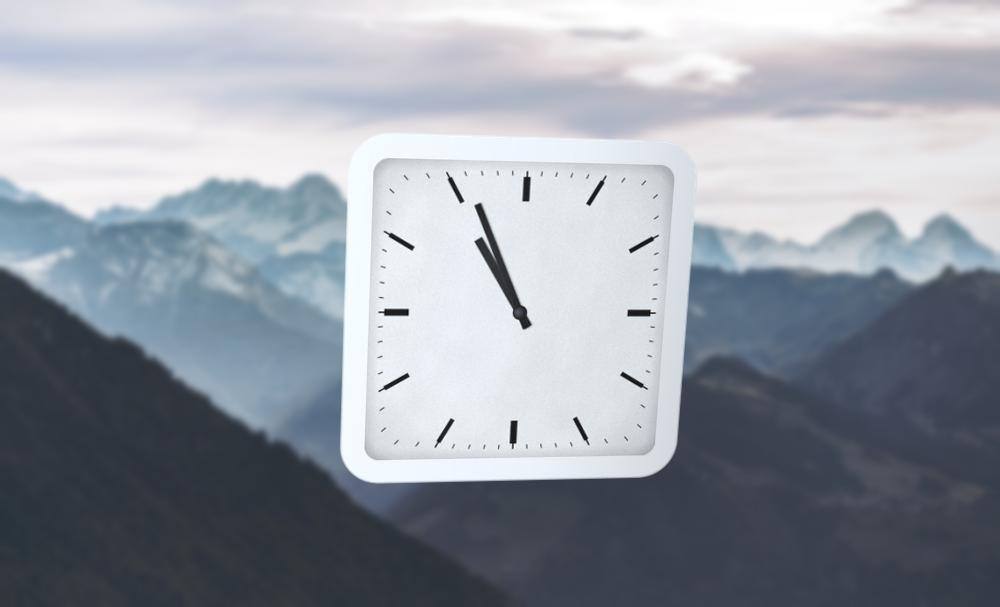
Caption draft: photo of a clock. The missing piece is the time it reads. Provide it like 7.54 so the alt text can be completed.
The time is 10.56
